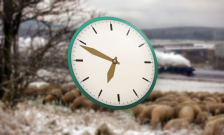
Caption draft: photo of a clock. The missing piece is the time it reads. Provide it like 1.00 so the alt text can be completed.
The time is 6.49
